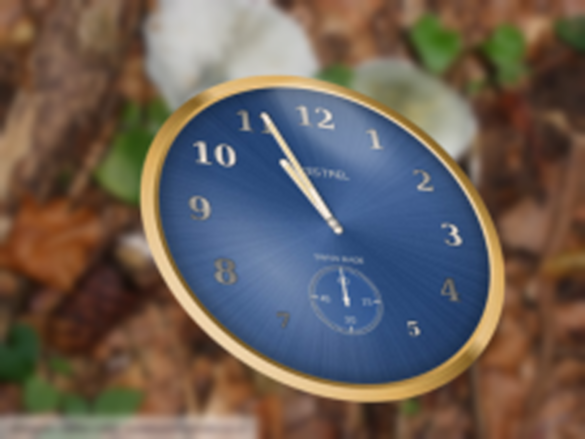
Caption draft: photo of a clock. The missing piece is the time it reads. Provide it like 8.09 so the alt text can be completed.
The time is 10.56
